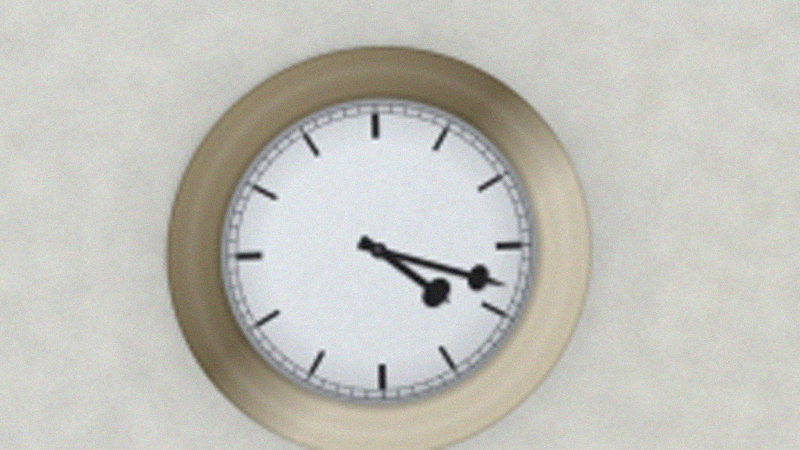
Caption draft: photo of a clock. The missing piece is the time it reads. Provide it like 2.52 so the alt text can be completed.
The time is 4.18
